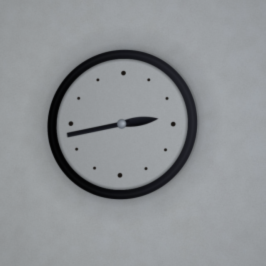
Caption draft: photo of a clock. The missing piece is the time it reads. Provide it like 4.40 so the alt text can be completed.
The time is 2.43
